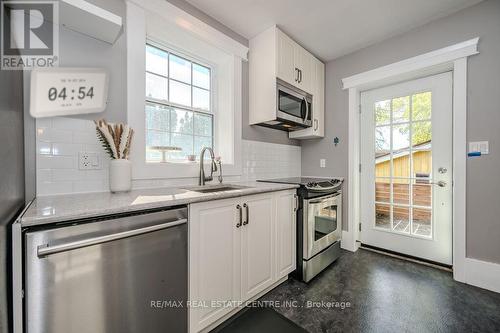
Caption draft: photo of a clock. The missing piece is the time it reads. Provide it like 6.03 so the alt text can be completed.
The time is 4.54
